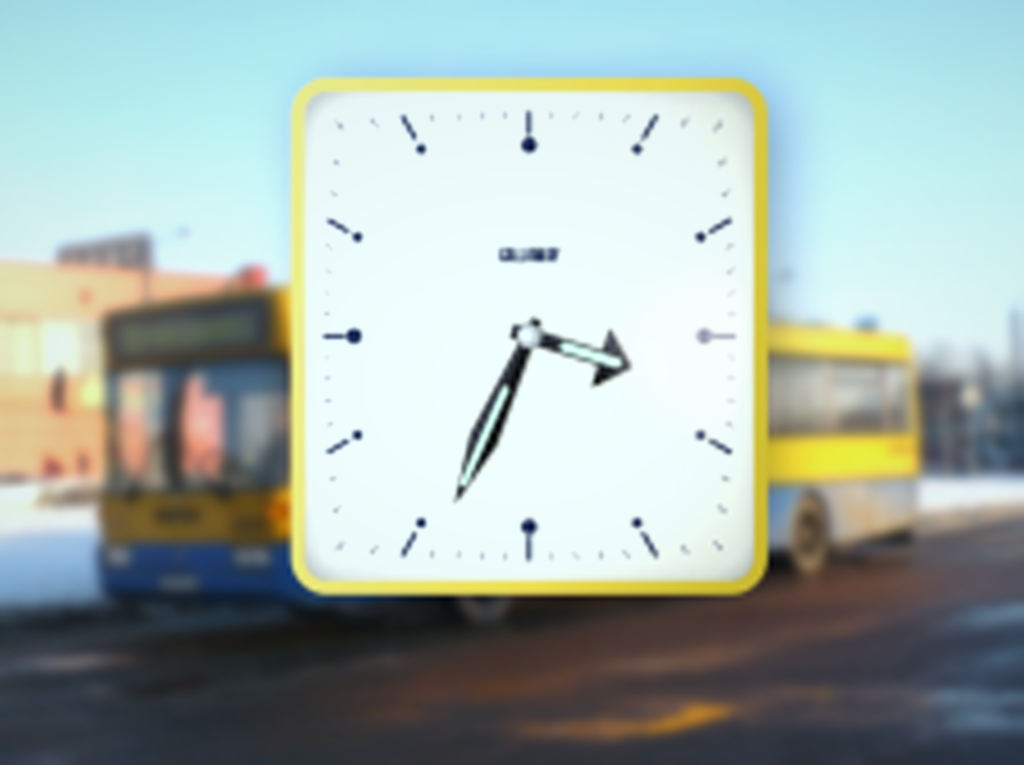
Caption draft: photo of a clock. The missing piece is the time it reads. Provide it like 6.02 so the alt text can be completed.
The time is 3.34
